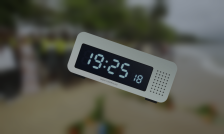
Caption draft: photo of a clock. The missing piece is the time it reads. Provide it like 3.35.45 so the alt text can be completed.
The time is 19.25.18
